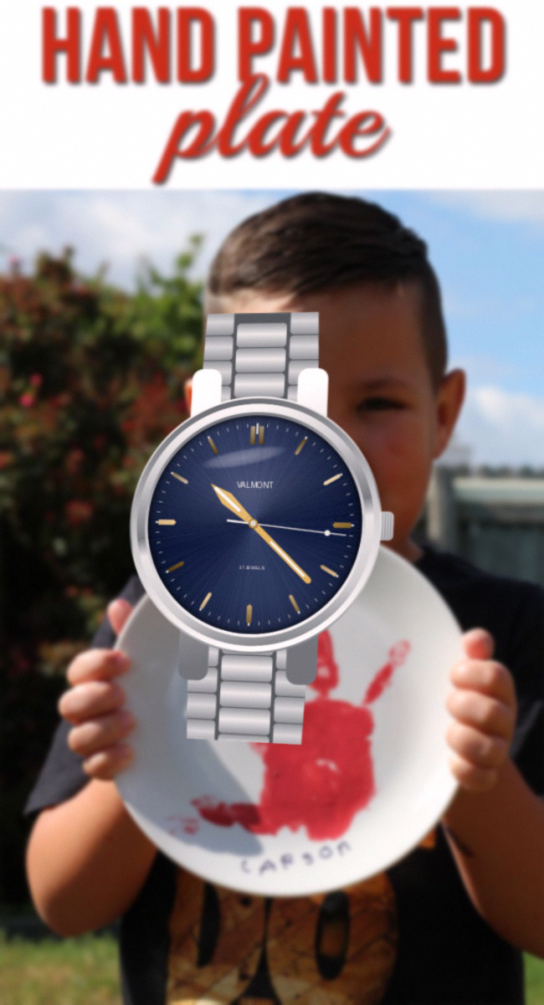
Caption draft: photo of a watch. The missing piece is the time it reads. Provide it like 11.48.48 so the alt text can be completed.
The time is 10.22.16
